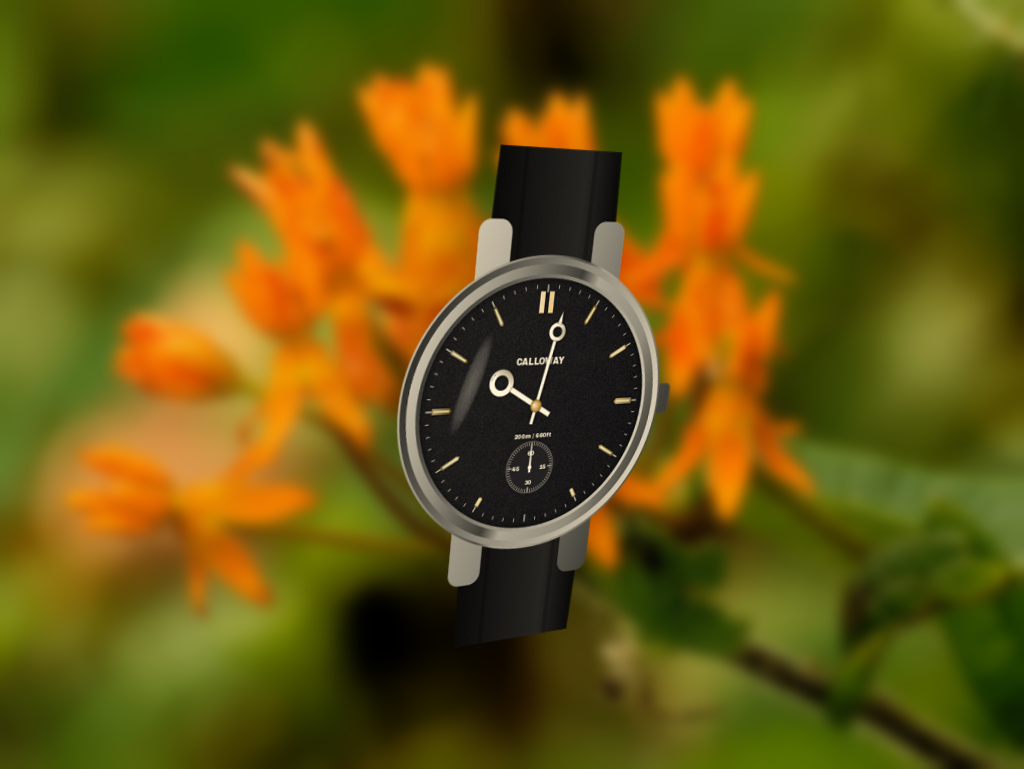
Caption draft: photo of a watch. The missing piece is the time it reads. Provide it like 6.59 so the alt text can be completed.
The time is 10.02
